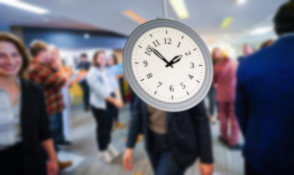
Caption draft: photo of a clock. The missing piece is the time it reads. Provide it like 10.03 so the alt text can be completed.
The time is 1.52
